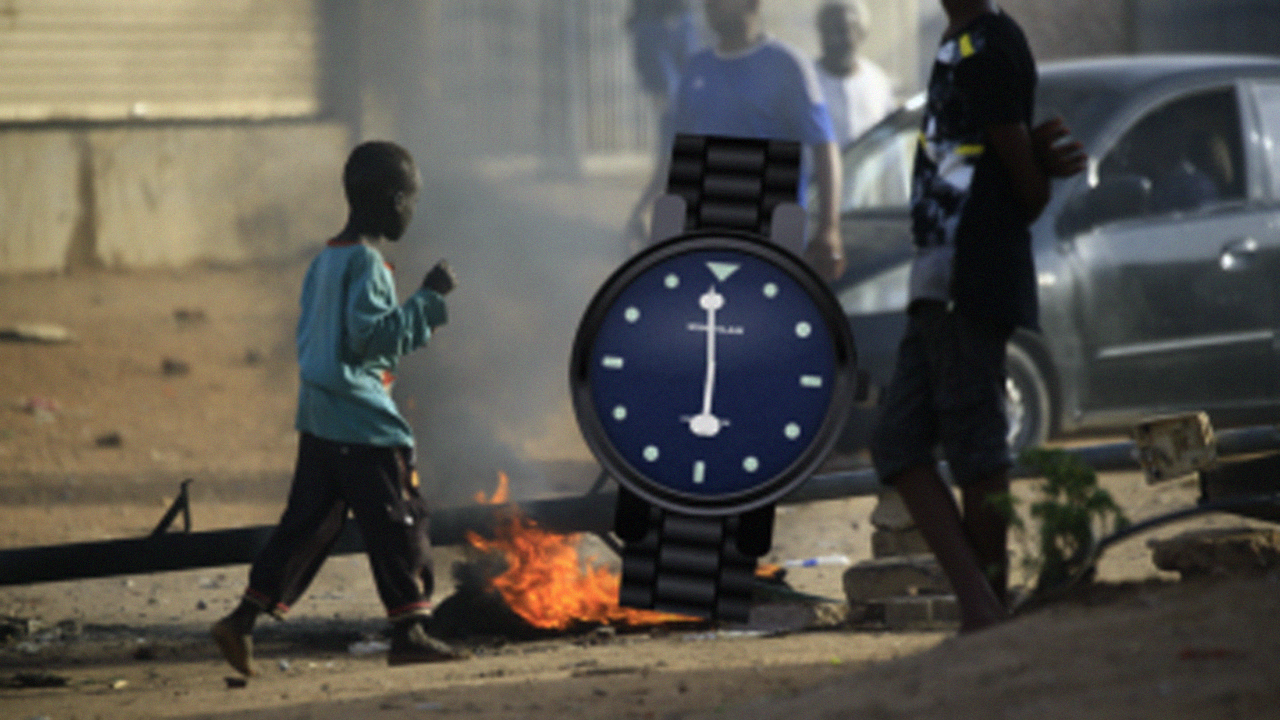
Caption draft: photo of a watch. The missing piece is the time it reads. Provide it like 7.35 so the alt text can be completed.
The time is 5.59
